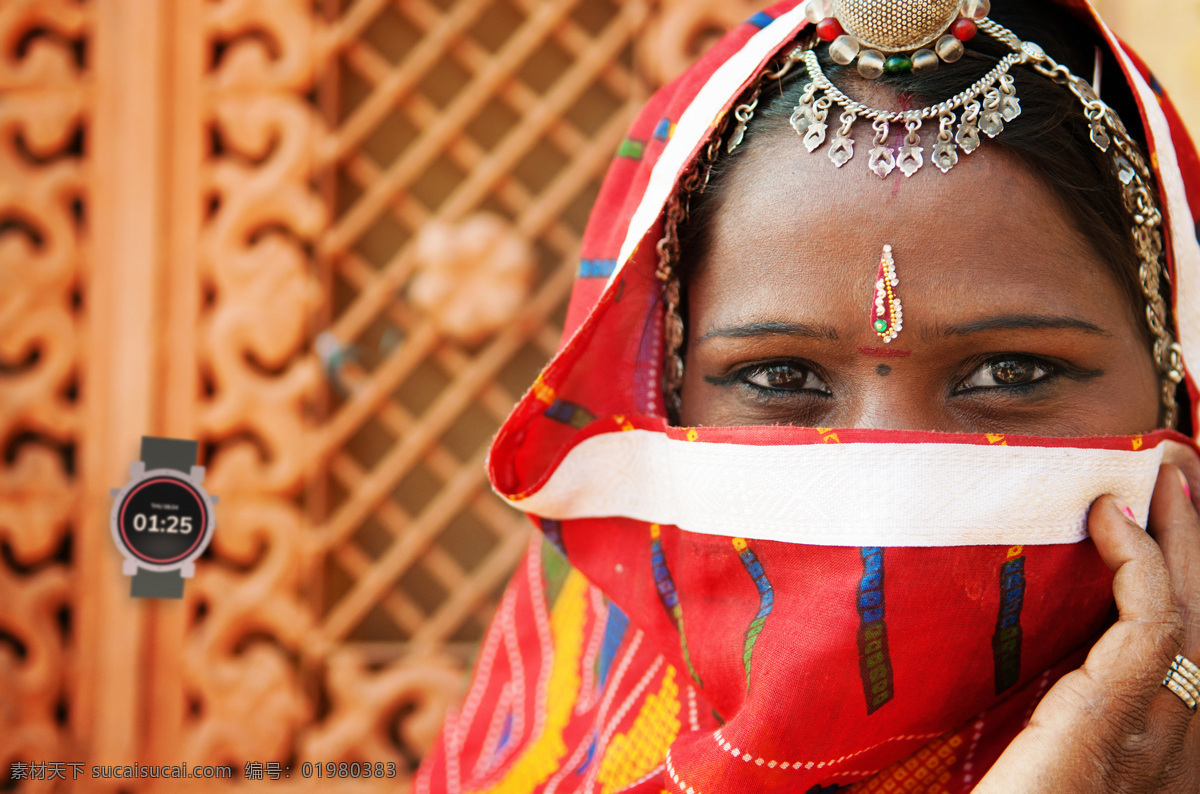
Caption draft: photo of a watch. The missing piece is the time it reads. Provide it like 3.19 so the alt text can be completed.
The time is 1.25
